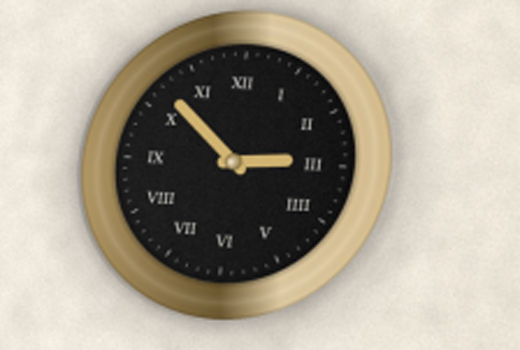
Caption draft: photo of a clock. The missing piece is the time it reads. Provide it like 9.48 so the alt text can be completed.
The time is 2.52
